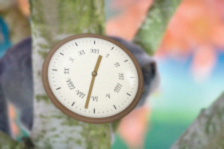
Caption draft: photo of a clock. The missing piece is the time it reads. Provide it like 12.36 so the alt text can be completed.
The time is 12.32
